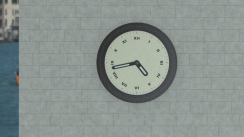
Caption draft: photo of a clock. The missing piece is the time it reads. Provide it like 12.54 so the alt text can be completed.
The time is 4.43
